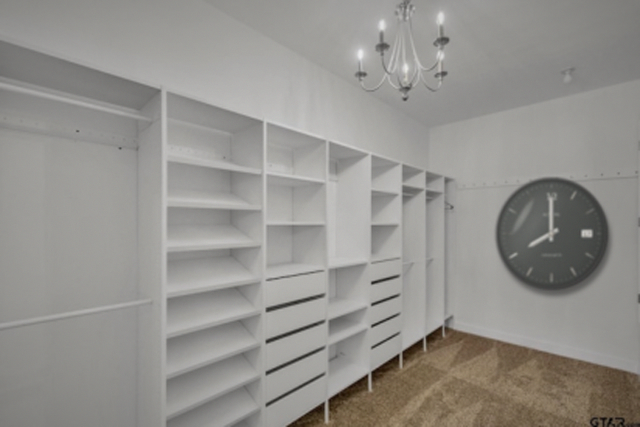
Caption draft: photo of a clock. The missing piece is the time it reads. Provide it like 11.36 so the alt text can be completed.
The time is 8.00
